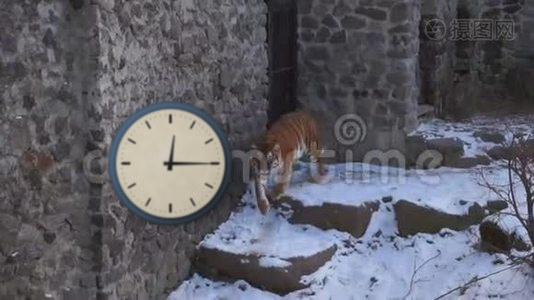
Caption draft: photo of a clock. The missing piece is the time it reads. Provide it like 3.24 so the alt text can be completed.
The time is 12.15
